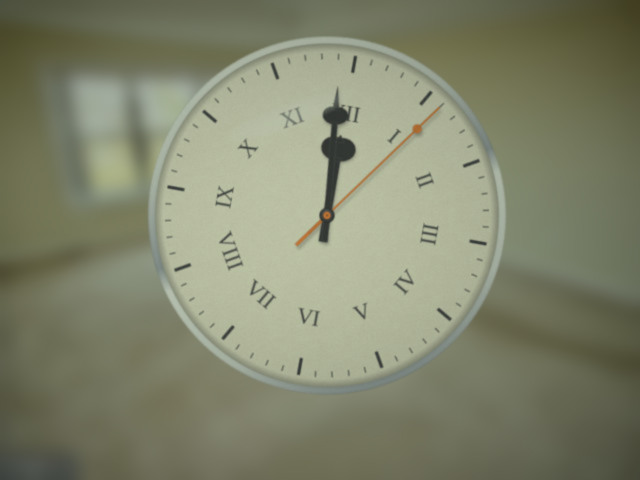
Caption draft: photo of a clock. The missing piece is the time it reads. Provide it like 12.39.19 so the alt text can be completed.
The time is 11.59.06
